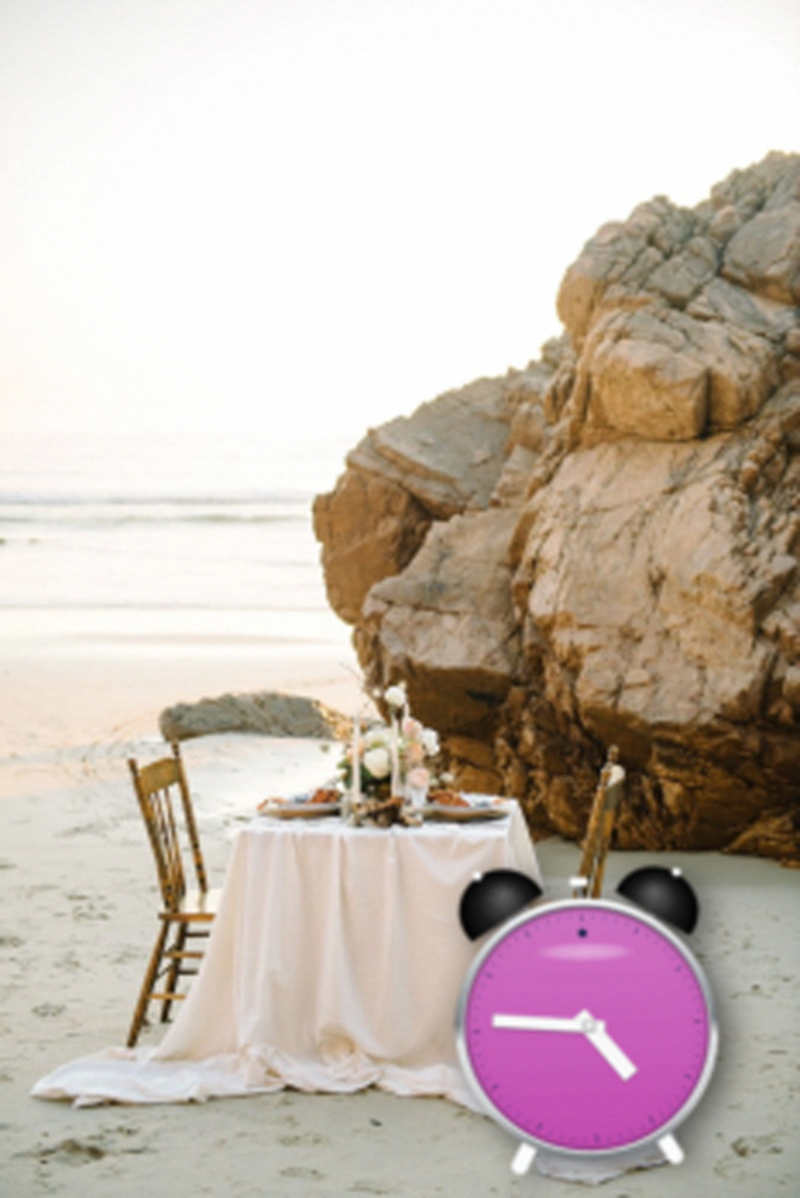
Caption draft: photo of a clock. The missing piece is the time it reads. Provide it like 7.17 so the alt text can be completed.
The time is 4.46
